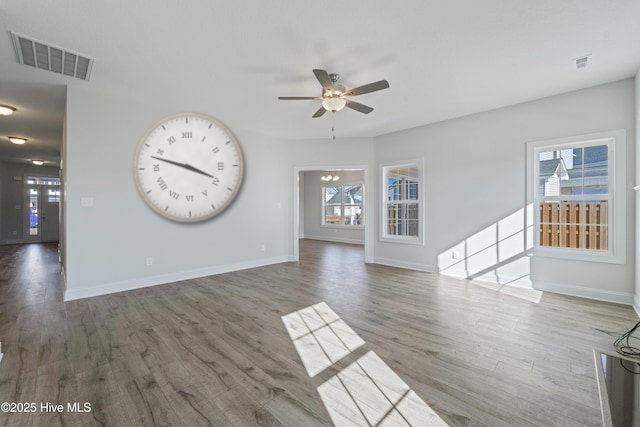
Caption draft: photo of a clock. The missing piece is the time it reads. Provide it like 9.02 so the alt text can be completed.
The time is 3.48
